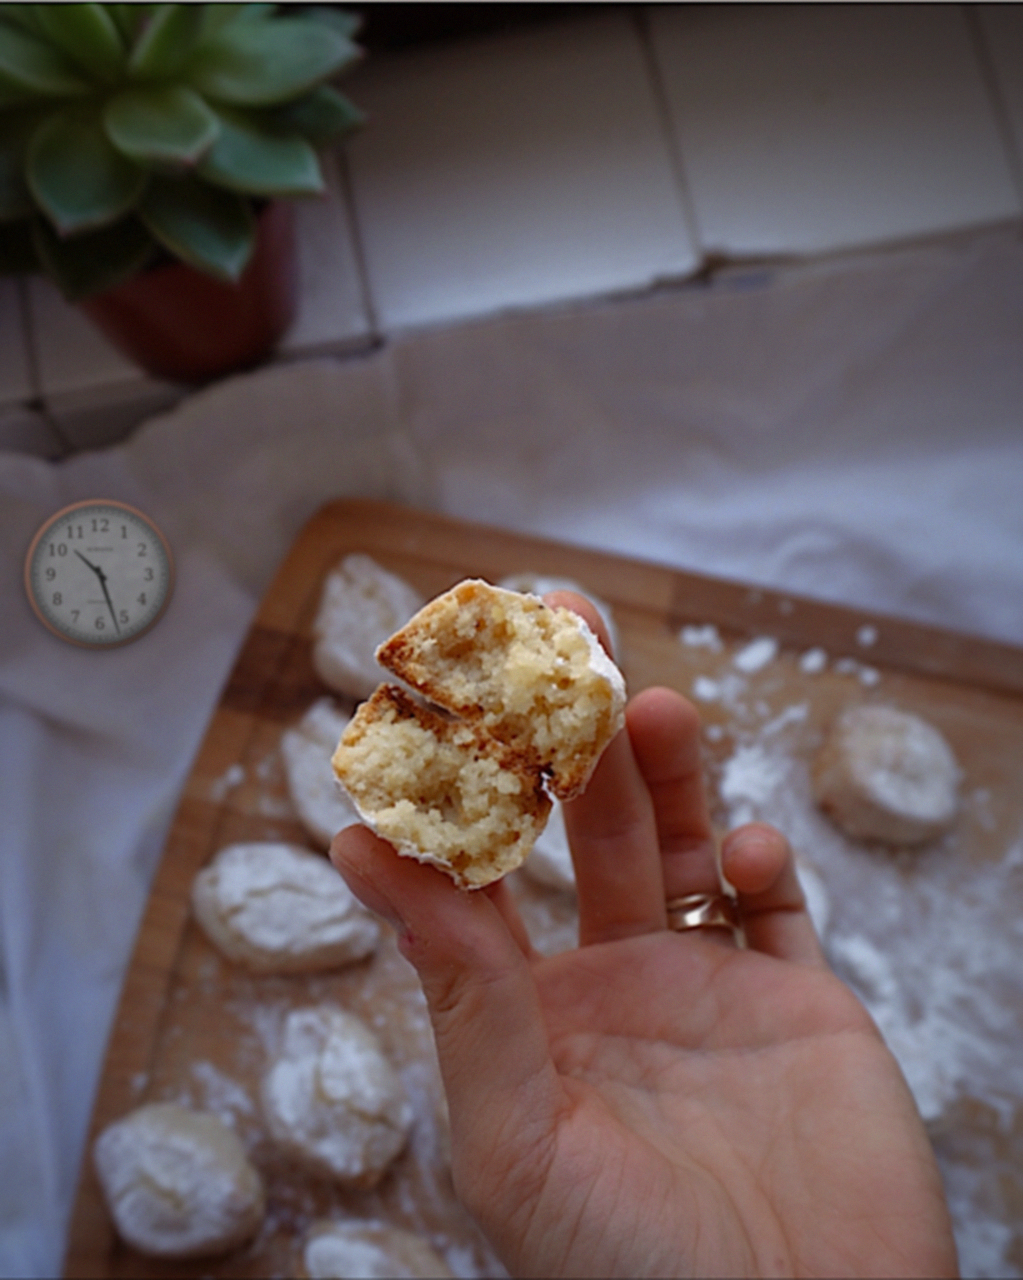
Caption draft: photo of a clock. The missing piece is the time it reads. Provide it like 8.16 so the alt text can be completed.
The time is 10.27
